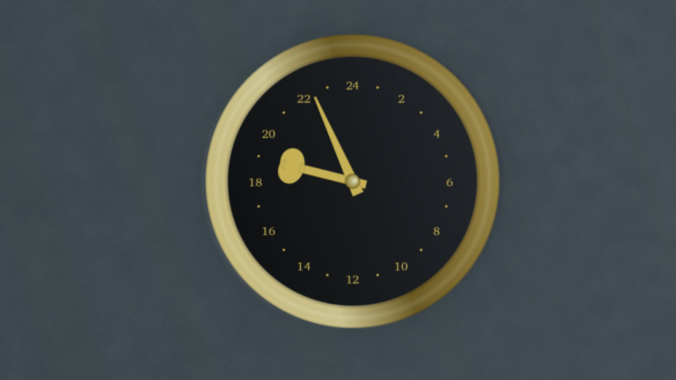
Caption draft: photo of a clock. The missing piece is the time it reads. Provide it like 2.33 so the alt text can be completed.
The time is 18.56
